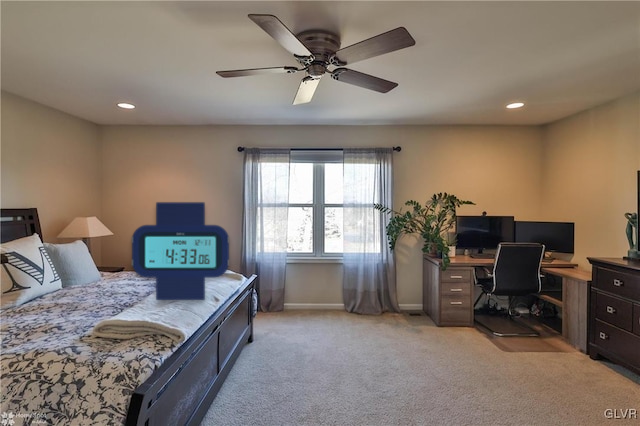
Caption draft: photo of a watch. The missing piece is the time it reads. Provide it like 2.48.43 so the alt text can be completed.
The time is 4.33.06
